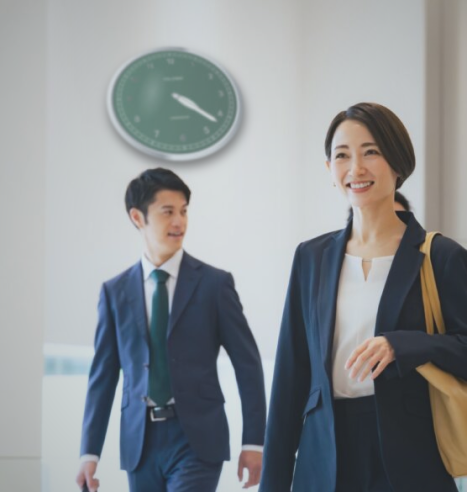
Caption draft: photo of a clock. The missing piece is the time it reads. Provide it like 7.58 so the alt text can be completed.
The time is 4.22
